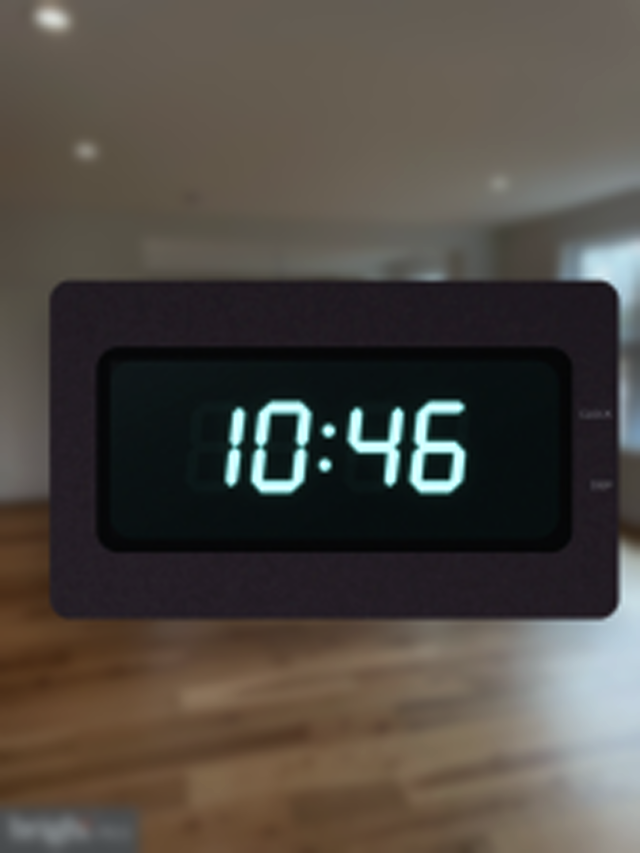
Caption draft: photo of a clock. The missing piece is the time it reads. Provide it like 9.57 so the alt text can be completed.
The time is 10.46
